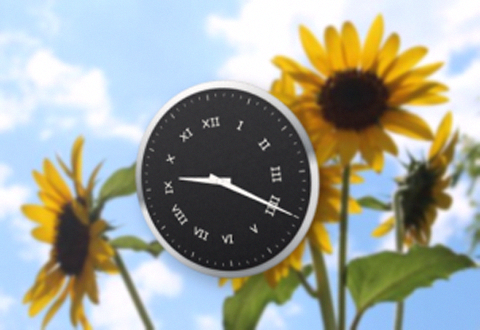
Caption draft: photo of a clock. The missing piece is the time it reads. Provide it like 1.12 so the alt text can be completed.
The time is 9.20
